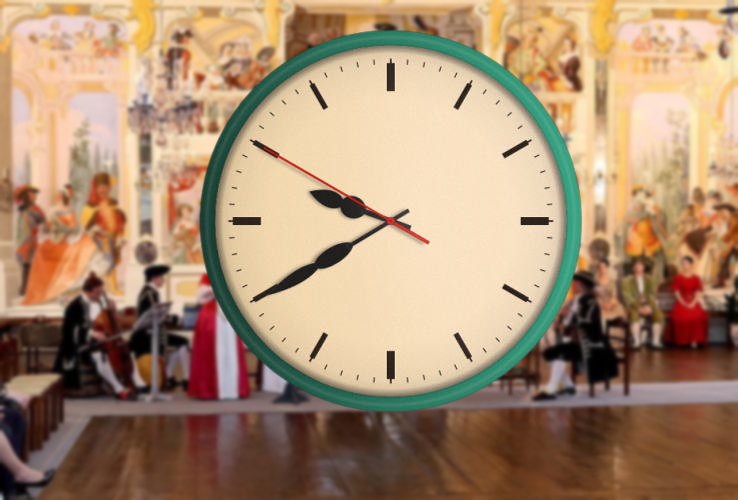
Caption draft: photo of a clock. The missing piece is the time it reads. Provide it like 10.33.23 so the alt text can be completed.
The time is 9.39.50
